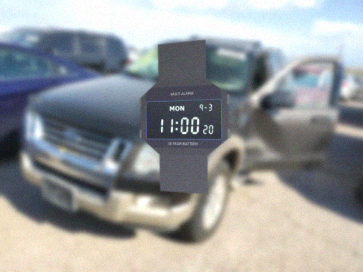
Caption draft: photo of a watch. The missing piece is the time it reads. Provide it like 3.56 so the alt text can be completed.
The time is 11.00
